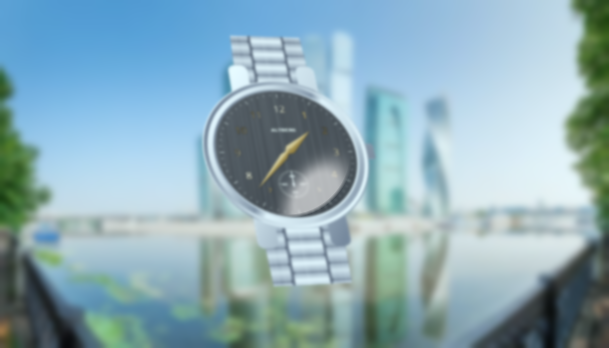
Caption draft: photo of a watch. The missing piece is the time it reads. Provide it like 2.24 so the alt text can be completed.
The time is 1.37
